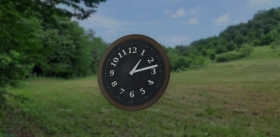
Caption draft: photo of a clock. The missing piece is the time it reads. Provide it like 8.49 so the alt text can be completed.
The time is 1.13
